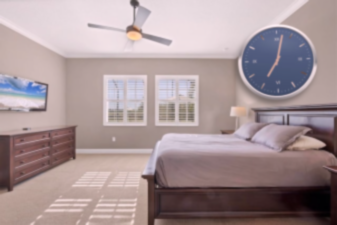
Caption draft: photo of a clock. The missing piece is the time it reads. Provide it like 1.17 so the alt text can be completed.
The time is 7.02
